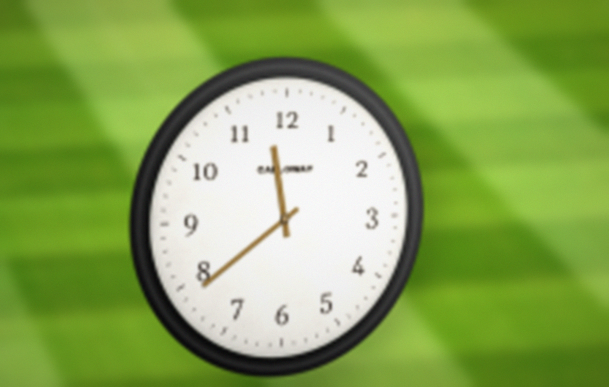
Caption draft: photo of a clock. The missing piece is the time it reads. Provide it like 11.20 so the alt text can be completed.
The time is 11.39
